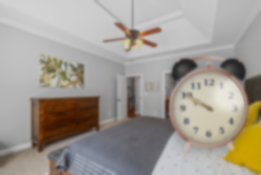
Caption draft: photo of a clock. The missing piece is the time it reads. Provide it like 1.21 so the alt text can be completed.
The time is 9.50
